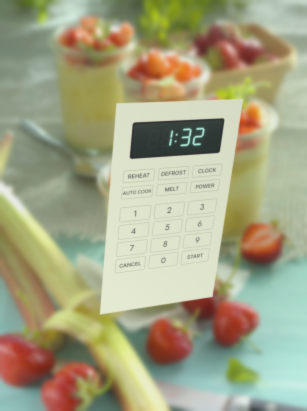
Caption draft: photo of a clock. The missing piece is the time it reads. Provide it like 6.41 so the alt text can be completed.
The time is 1.32
